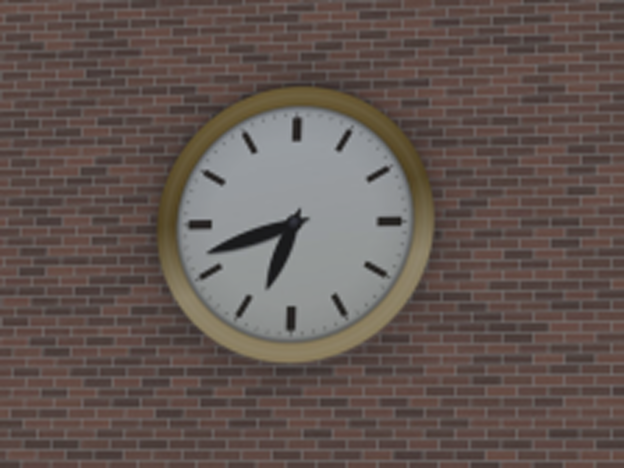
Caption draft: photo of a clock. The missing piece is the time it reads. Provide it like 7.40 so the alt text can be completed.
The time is 6.42
